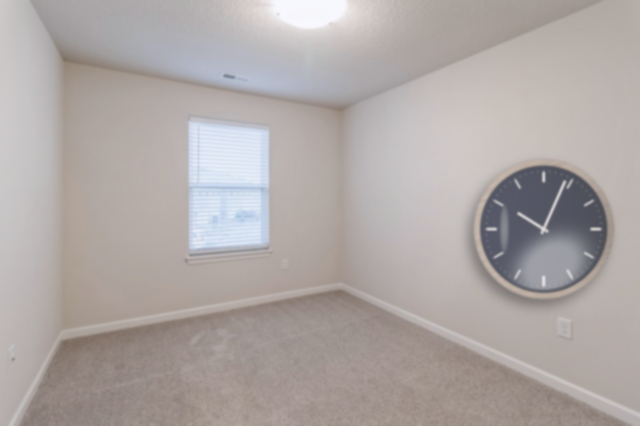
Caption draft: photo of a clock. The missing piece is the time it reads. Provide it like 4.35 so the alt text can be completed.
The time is 10.04
